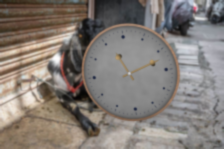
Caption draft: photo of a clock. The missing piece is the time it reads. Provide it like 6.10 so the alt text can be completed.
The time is 11.12
